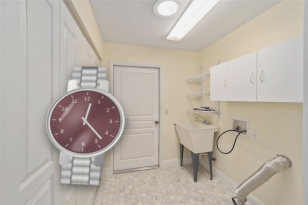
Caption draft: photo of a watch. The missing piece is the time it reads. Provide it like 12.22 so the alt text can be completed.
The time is 12.23
